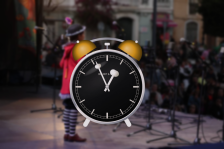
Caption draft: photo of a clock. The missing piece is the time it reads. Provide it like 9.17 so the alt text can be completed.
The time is 12.56
